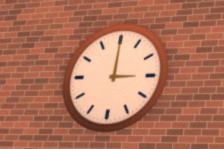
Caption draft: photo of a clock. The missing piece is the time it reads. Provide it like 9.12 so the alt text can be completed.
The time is 3.00
